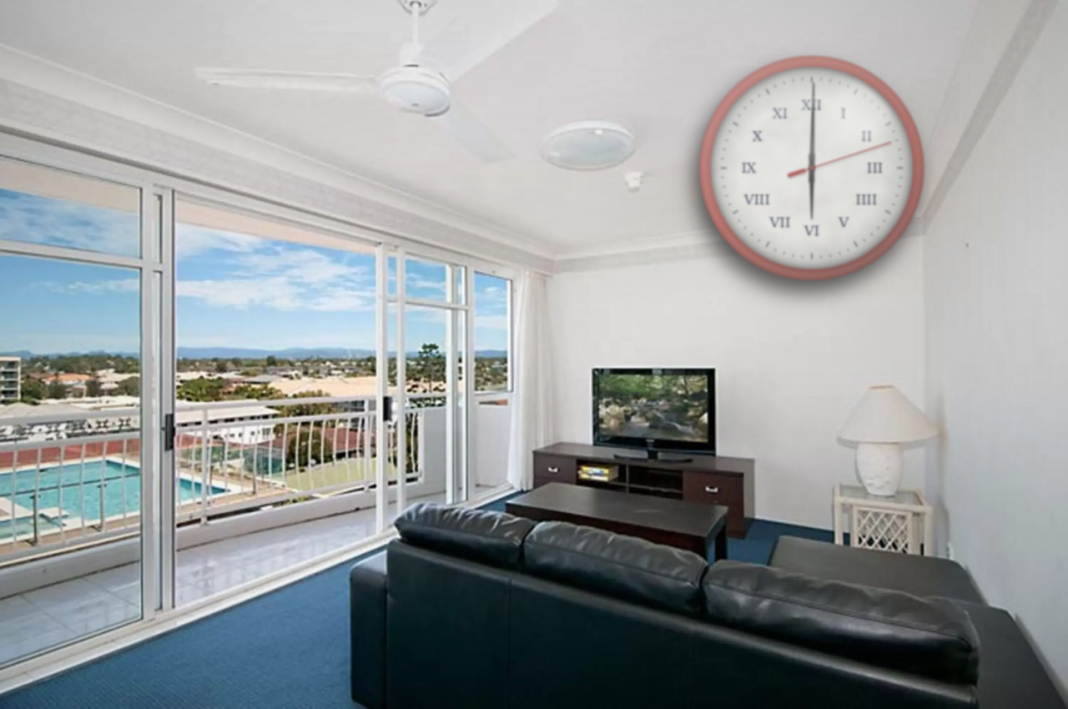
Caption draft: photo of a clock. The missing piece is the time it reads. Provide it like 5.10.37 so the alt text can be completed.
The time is 6.00.12
